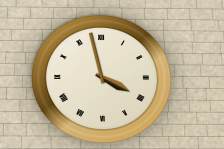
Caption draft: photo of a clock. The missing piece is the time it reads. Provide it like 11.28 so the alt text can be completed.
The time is 3.58
